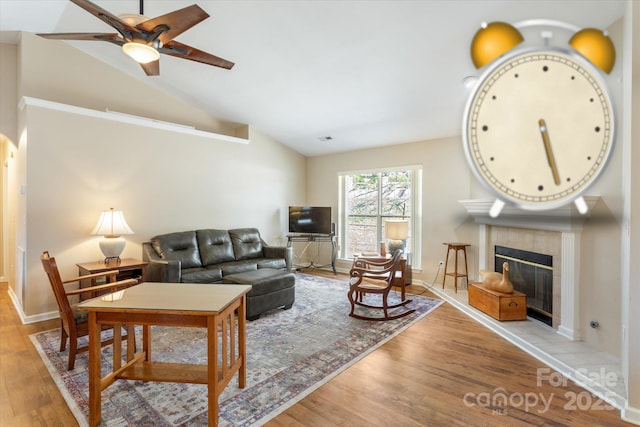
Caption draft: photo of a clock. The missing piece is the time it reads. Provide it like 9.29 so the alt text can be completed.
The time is 5.27
